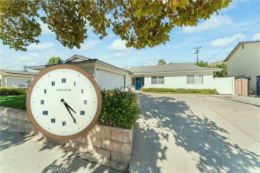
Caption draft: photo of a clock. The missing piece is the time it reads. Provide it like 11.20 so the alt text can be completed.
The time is 4.25
